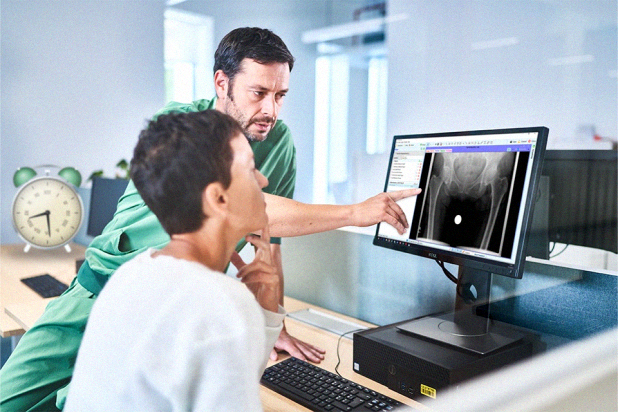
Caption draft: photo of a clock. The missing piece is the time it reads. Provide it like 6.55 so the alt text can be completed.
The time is 8.29
